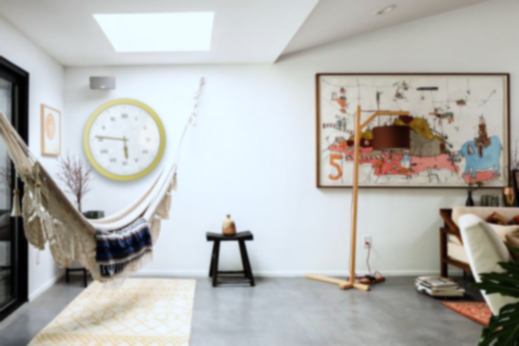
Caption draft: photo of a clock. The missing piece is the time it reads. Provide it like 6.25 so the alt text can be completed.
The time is 5.46
